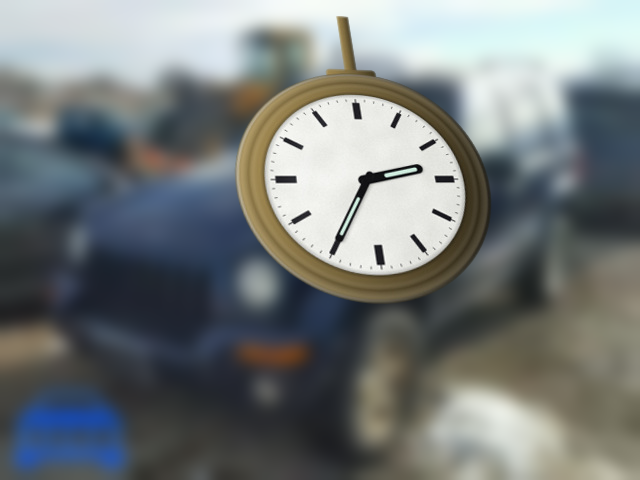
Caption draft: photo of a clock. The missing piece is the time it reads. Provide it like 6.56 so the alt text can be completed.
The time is 2.35
